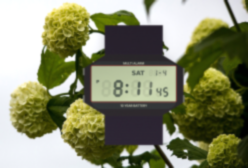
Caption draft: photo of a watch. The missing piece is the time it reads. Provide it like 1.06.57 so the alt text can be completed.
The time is 8.11.45
